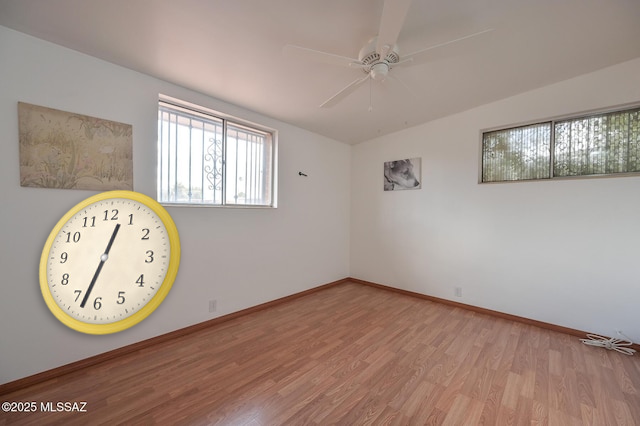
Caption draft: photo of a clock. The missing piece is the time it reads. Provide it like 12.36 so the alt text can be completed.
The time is 12.33
